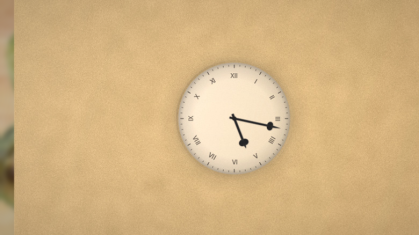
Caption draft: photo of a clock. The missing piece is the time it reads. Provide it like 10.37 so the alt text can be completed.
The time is 5.17
